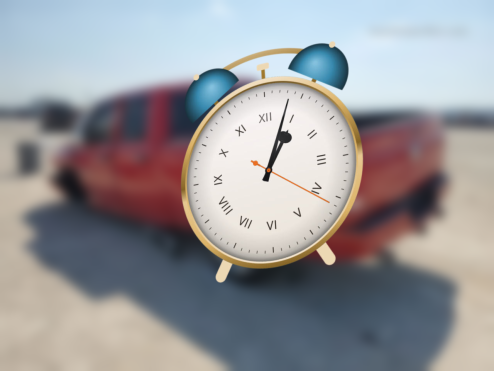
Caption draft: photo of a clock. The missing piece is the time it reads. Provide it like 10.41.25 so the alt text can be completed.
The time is 1.03.21
